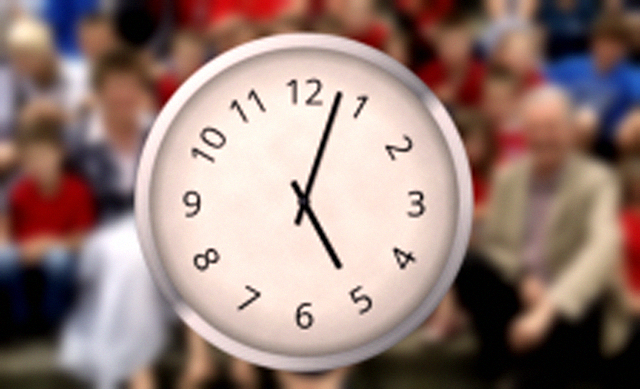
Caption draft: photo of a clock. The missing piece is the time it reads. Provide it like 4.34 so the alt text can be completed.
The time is 5.03
